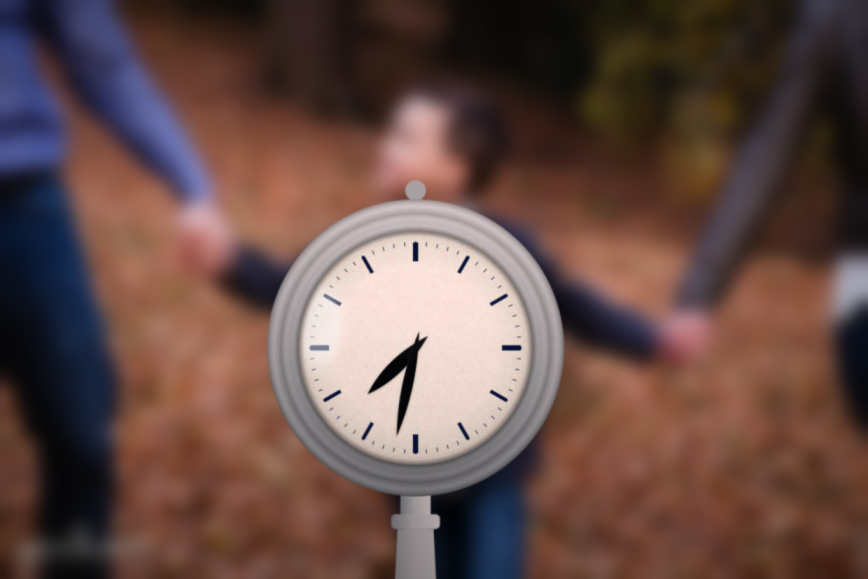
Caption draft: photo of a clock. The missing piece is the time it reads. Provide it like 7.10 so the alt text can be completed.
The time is 7.32
